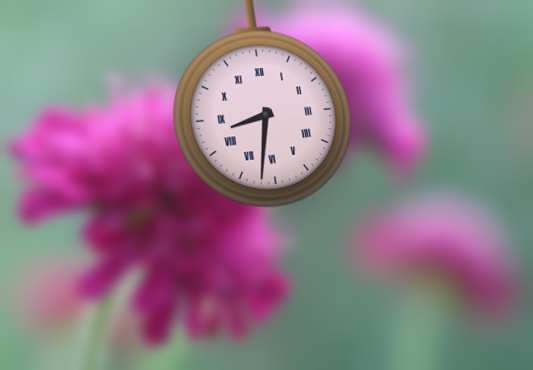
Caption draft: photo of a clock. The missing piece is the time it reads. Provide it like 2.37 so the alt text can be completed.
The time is 8.32
